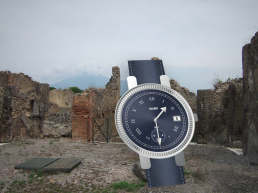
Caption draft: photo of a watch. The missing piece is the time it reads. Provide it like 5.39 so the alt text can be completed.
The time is 1.30
